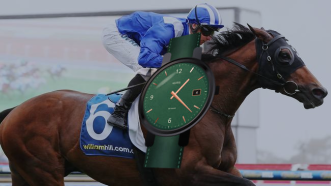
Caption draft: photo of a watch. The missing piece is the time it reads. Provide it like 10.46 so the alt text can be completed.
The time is 1.22
